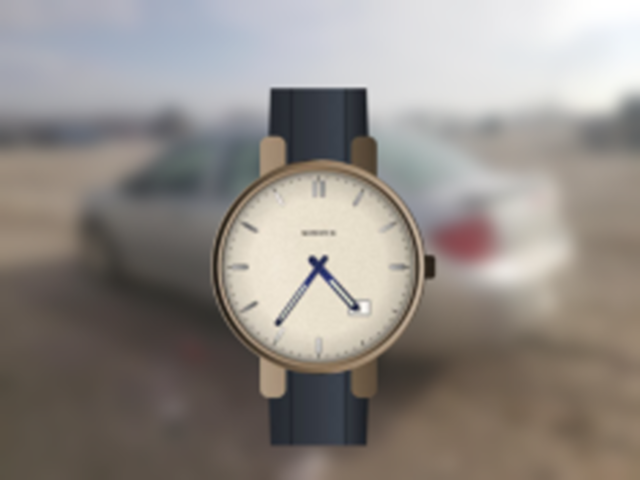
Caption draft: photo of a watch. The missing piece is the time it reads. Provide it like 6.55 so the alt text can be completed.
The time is 4.36
